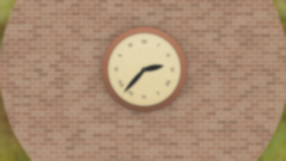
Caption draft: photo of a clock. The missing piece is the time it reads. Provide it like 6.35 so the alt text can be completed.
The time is 2.37
